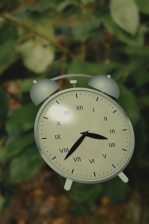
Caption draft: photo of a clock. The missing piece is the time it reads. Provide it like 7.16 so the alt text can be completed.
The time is 3.38
